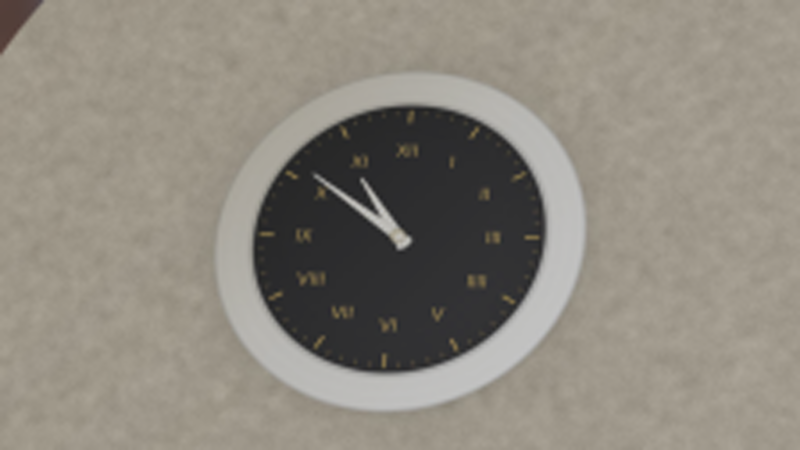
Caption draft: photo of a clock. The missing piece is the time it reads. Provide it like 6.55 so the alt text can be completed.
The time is 10.51
